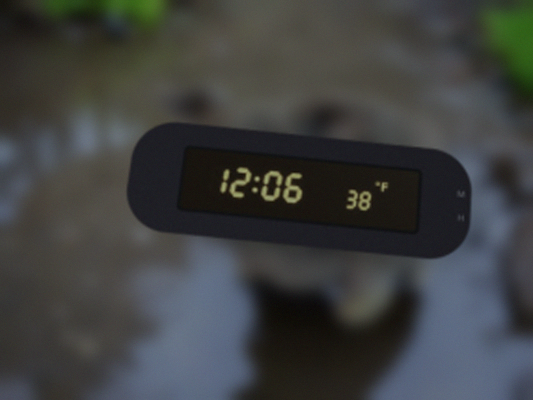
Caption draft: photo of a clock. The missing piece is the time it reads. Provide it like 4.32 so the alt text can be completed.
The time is 12.06
